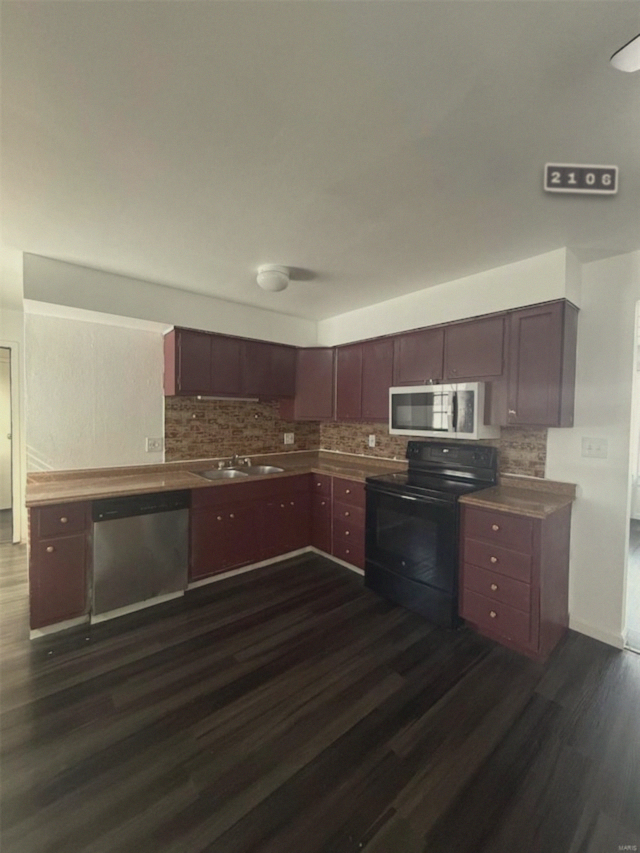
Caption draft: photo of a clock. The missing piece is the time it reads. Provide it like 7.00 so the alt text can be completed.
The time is 21.06
